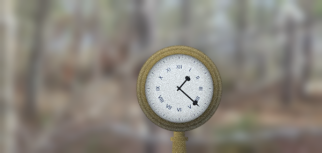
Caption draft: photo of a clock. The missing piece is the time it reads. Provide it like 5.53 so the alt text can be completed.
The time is 1.22
